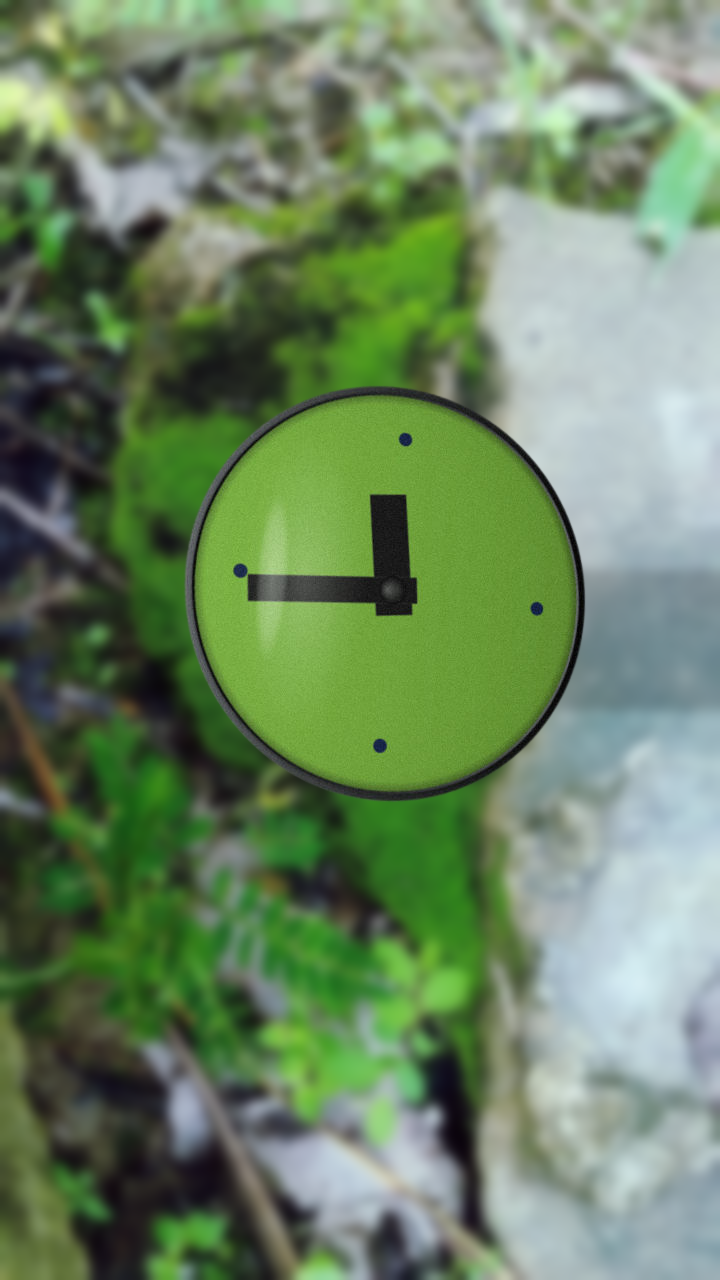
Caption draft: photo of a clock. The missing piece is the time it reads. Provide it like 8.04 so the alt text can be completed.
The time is 11.44
